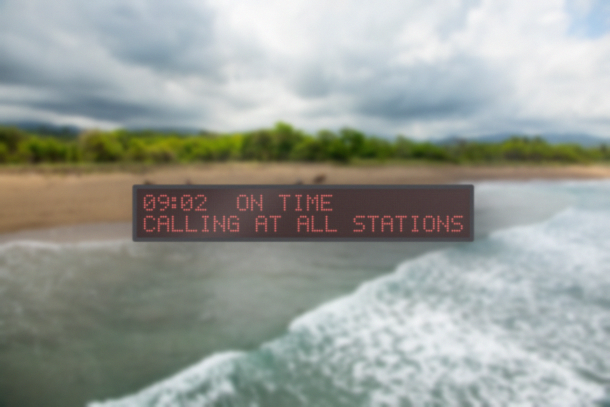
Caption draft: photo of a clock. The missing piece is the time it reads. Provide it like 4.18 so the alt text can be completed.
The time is 9.02
